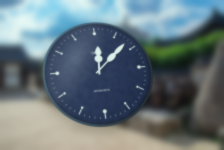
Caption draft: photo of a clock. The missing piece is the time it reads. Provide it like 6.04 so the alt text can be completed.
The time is 12.08
